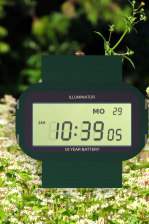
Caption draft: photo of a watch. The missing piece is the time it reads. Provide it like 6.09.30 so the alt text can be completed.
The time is 10.39.05
